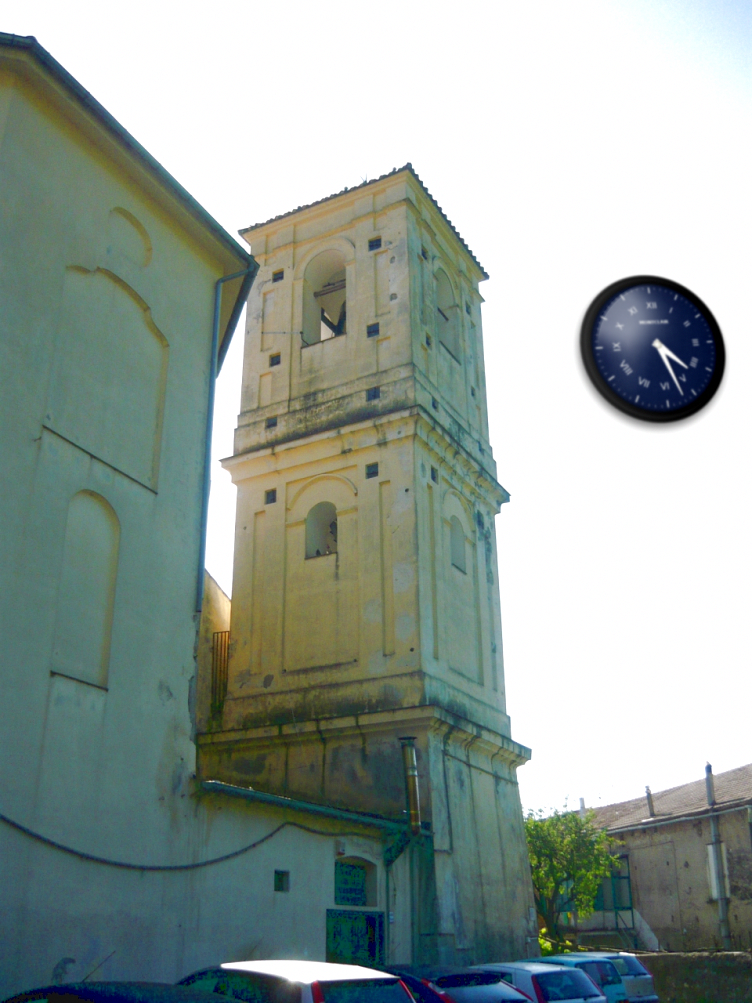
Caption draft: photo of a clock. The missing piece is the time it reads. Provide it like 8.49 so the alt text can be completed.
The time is 4.27
